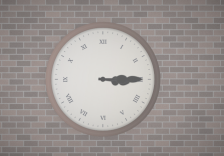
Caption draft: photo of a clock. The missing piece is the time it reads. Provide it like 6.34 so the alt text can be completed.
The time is 3.15
